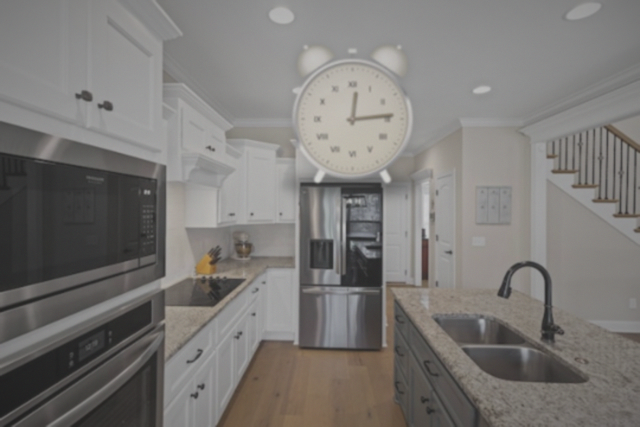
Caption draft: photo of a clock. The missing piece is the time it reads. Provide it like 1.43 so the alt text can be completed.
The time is 12.14
